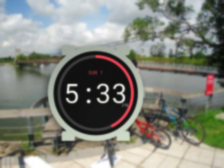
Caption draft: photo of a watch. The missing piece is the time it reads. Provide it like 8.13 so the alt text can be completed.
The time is 5.33
